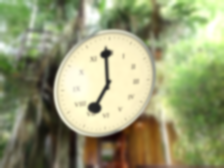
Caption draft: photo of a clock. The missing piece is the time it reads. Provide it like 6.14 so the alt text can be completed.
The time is 6.59
